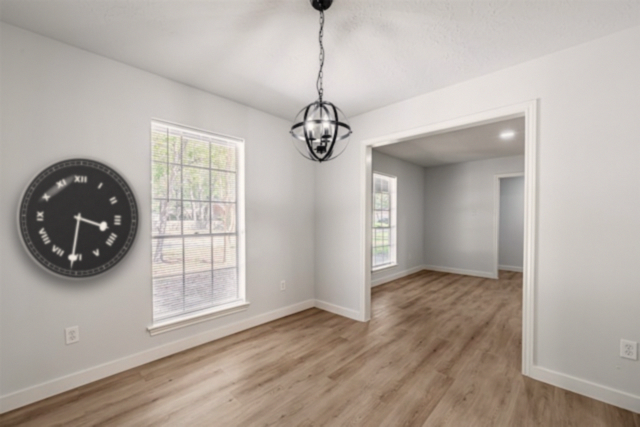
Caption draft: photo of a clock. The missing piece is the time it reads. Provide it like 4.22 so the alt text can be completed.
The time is 3.31
